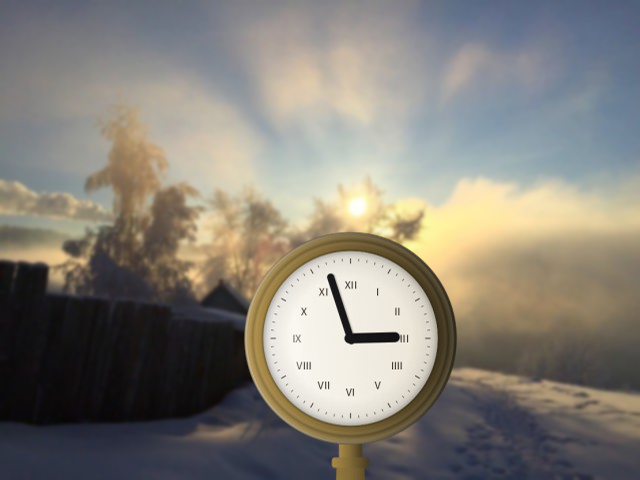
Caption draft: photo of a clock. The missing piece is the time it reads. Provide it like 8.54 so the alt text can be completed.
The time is 2.57
